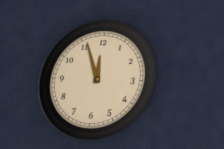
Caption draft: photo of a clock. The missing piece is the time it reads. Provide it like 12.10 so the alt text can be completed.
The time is 11.56
